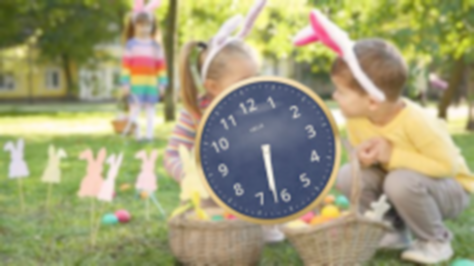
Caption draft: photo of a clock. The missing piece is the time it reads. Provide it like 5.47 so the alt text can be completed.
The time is 6.32
